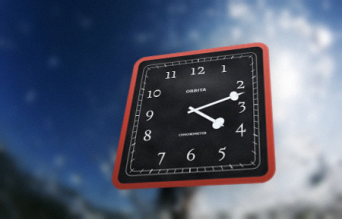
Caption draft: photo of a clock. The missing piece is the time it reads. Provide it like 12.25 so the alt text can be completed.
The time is 4.12
